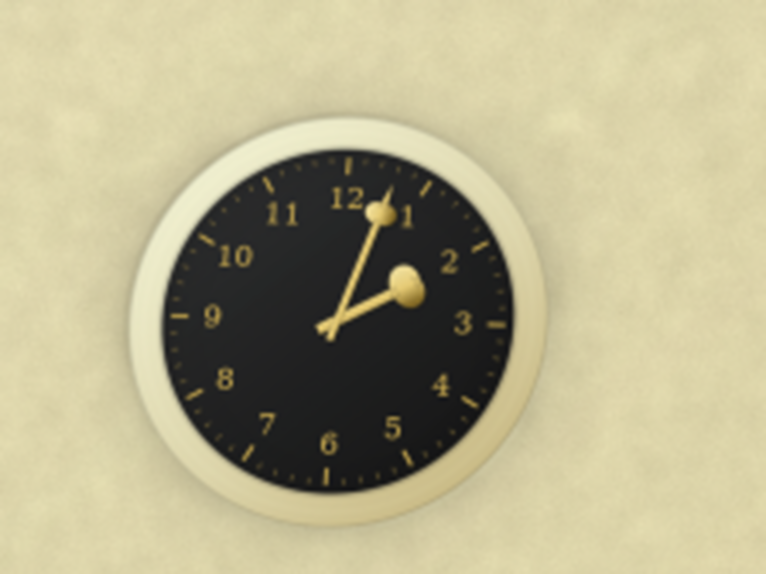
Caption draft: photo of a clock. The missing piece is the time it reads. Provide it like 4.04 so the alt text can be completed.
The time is 2.03
